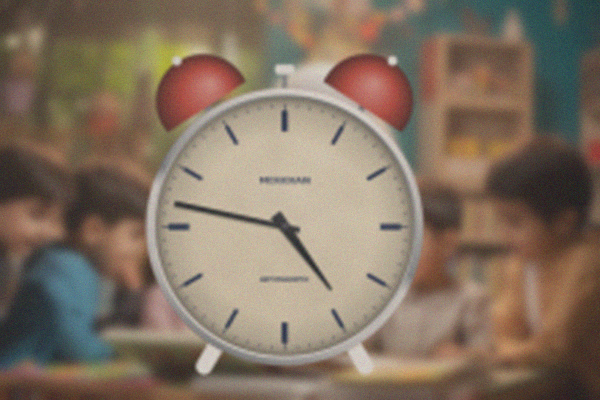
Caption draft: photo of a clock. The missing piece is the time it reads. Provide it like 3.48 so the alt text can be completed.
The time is 4.47
